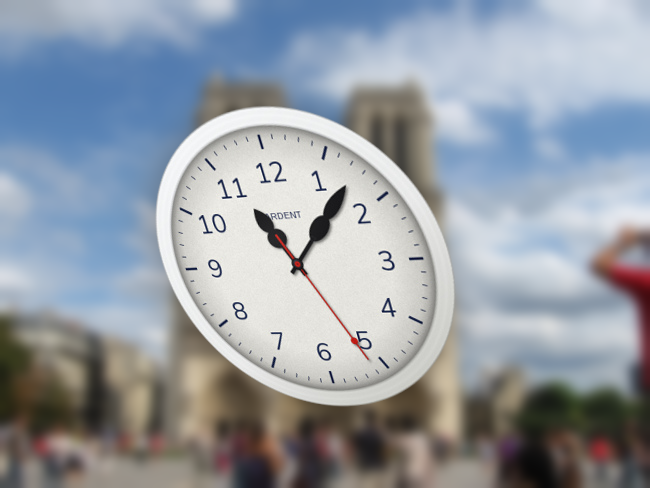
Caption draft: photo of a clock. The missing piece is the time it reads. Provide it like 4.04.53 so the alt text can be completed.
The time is 11.07.26
